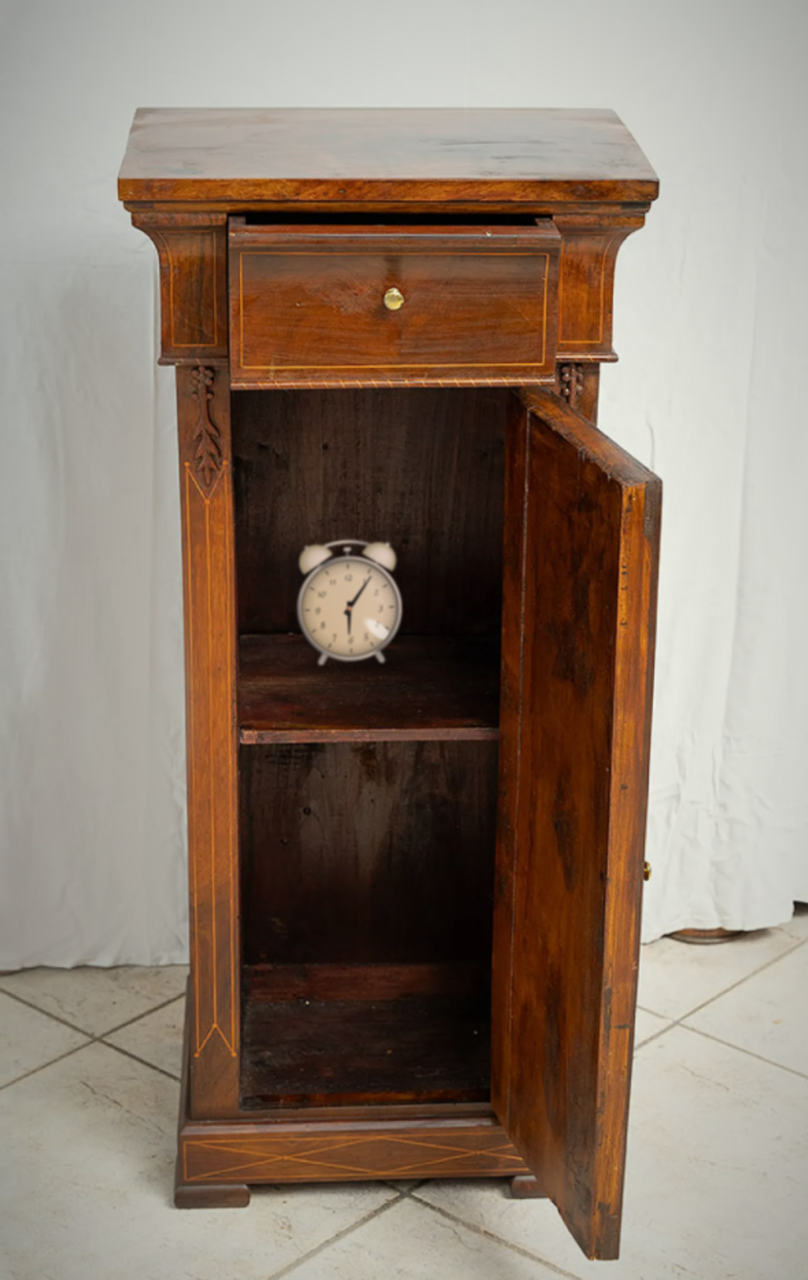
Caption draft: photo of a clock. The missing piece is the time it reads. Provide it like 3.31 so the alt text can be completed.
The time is 6.06
